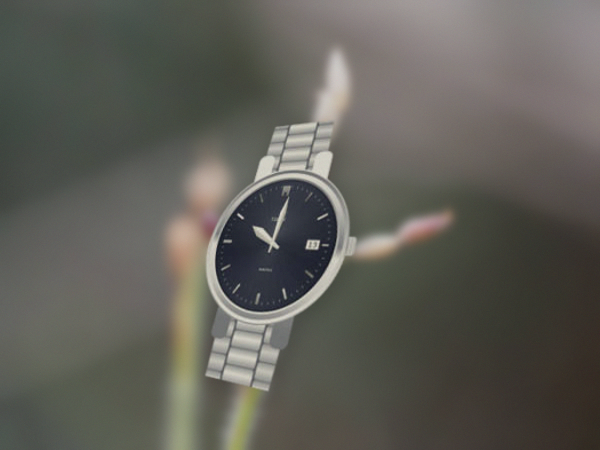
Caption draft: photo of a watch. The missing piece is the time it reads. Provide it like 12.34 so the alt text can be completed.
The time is 10.01
